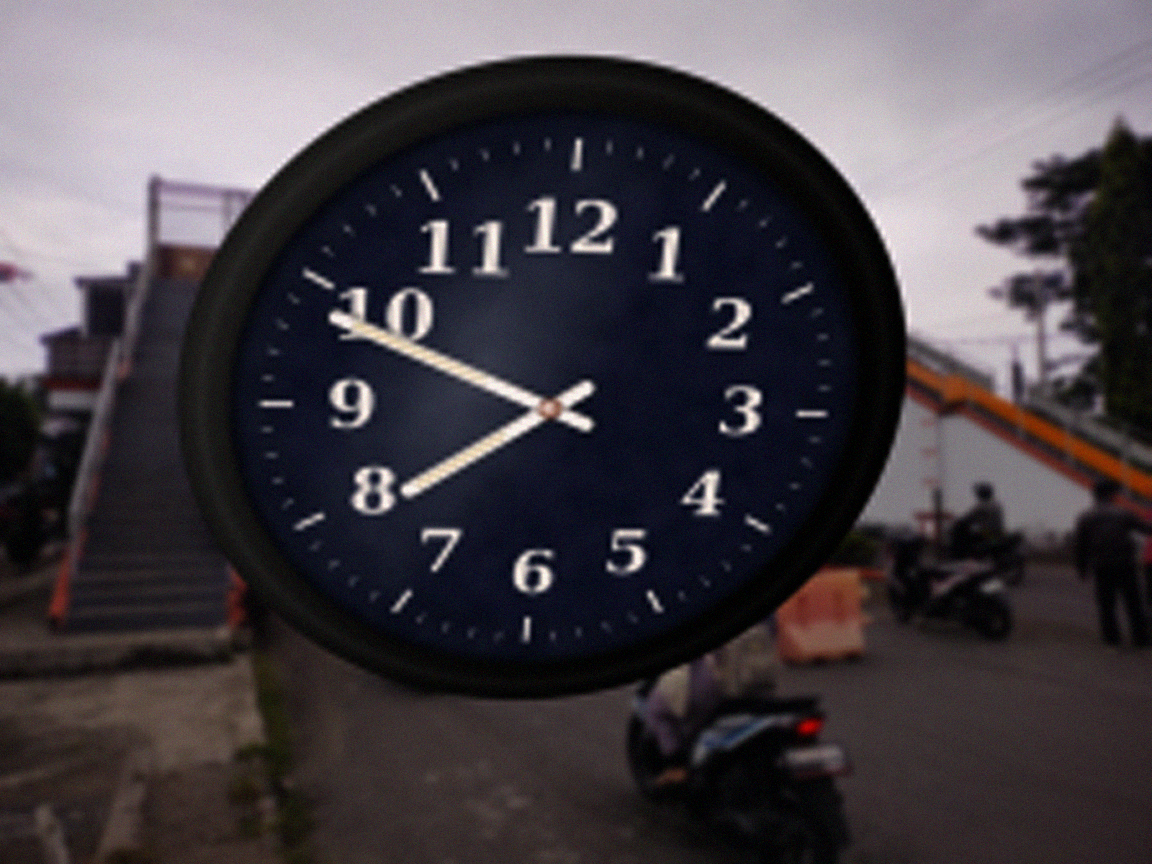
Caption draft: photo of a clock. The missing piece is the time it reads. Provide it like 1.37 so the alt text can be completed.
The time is 7.49
